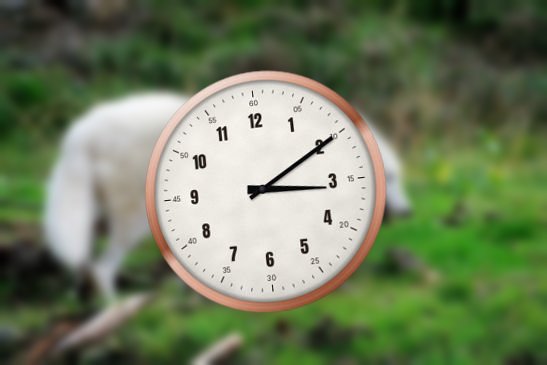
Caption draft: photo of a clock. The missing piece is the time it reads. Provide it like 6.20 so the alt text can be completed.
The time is 3.10
